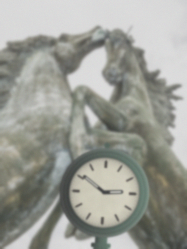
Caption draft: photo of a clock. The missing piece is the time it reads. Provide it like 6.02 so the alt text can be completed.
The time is 2.51
